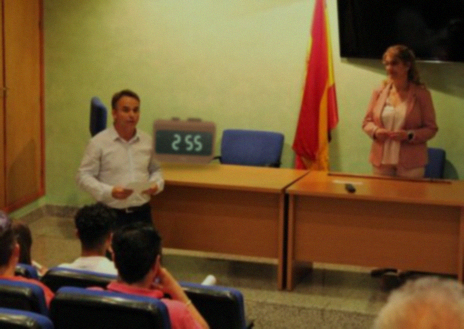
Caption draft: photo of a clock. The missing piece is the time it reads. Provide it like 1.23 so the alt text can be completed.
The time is 2.55
